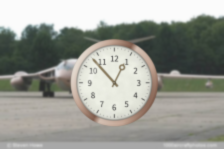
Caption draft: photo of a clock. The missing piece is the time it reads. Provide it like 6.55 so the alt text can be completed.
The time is 12.53
